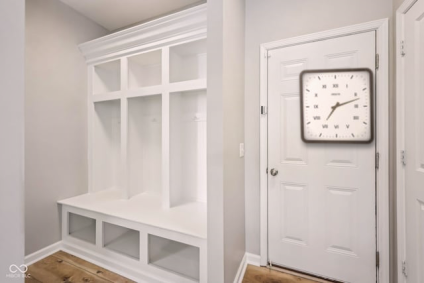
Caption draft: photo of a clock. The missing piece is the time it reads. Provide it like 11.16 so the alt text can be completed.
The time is 7.12
